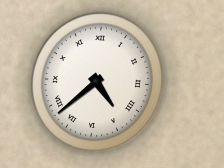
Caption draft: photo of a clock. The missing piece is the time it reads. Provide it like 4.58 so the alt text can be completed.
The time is 4.38
